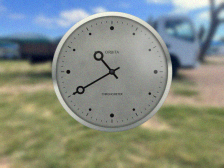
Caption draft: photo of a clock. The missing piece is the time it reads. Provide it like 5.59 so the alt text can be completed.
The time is 10.40
